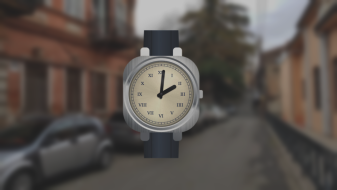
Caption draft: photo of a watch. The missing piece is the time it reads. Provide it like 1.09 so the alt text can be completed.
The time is 2.01
